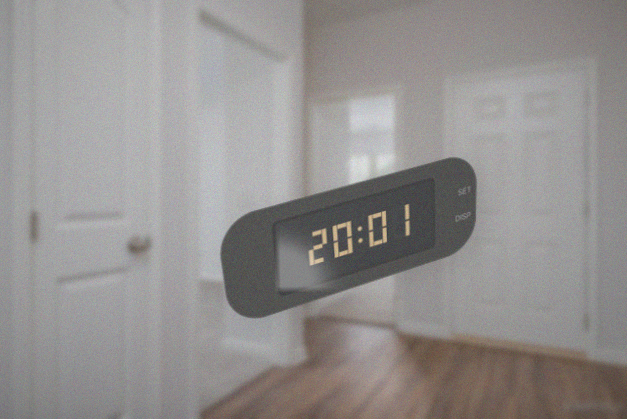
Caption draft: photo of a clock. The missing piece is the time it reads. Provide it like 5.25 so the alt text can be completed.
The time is 20.01
